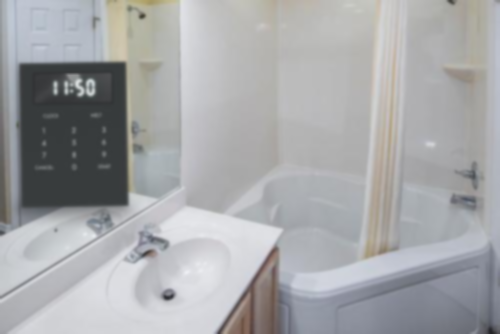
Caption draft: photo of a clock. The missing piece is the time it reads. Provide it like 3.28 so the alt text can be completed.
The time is 11.50
